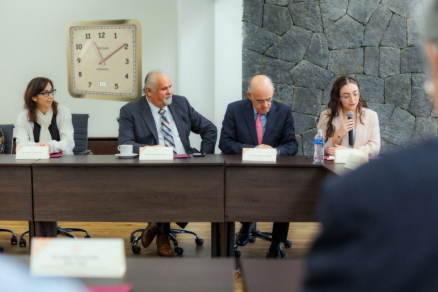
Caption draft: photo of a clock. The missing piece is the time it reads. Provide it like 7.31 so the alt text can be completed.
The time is 11.09
